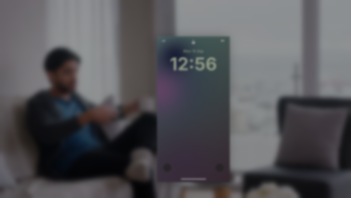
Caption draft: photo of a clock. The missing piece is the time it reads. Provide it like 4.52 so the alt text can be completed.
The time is 12.56
